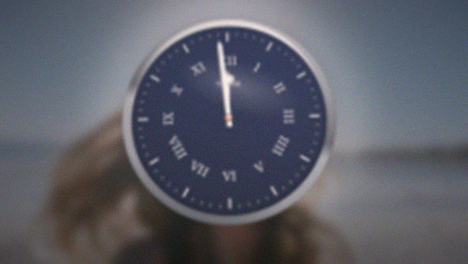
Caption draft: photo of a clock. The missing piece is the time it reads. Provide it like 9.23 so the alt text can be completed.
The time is 11.59
